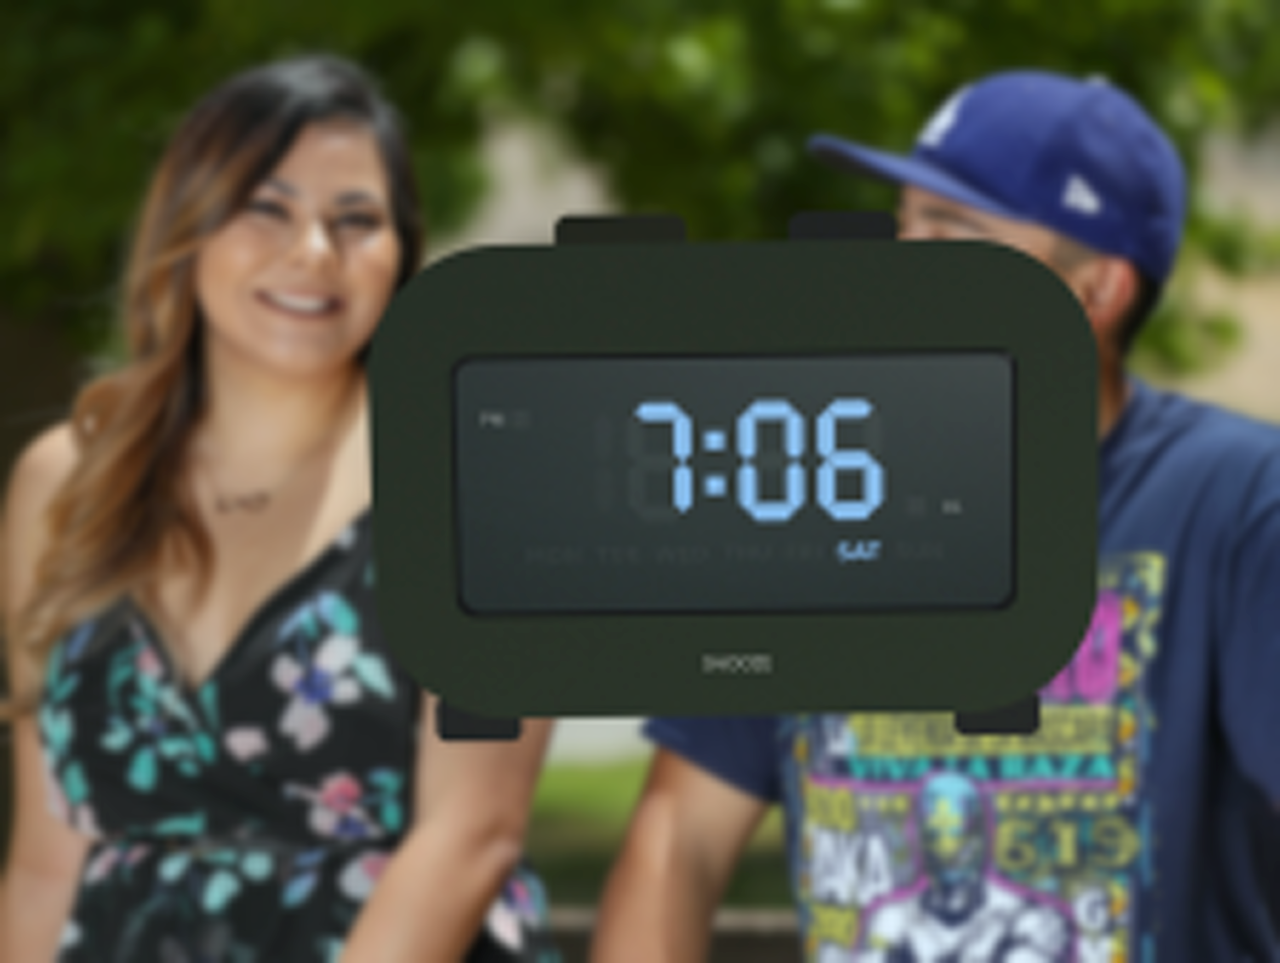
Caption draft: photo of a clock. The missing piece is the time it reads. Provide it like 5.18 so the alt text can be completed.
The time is 7.06
